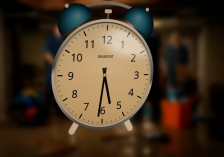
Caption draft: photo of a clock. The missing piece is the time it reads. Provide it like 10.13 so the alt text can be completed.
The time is 5.31
